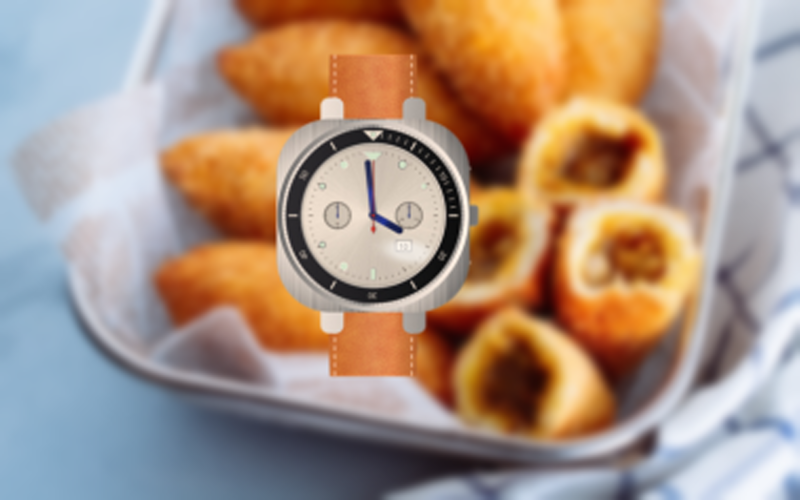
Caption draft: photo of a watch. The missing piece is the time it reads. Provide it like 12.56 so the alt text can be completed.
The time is 3.59
